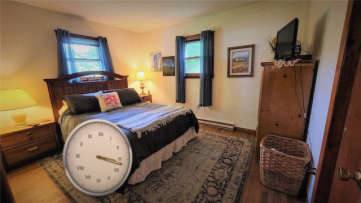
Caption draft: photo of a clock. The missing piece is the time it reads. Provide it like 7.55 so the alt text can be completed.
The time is 3.17
